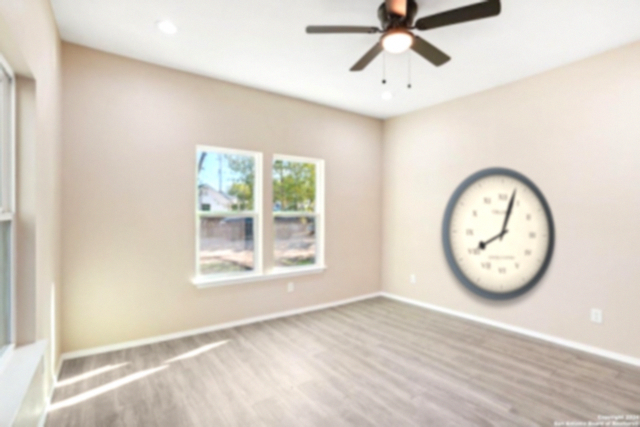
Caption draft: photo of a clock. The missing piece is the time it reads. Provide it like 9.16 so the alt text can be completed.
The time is 8.03
